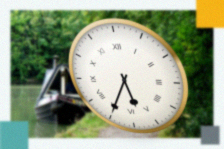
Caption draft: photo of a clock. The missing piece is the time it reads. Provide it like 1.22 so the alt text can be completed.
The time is 5.35
